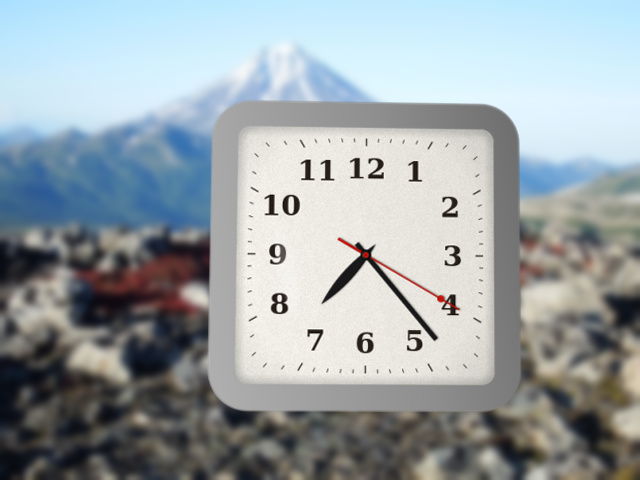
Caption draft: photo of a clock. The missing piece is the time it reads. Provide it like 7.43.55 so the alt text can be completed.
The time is 7.23.20
